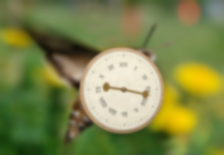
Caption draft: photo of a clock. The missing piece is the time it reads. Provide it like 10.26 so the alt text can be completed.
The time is 9.17
